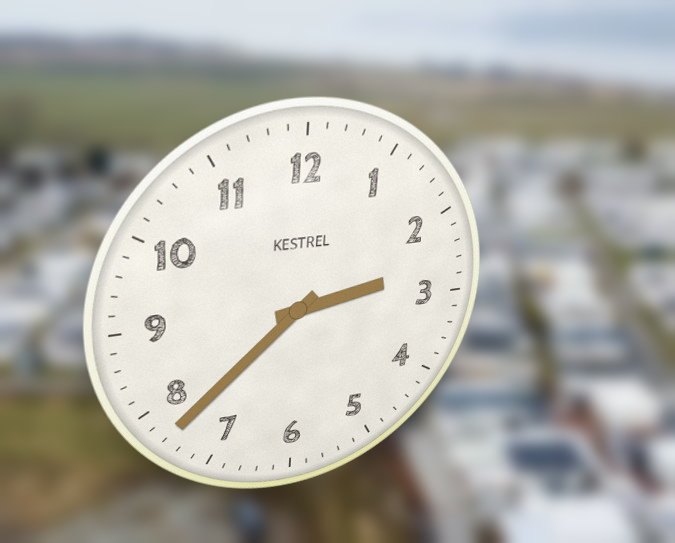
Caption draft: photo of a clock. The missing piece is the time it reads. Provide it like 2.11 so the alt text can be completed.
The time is 2.38
